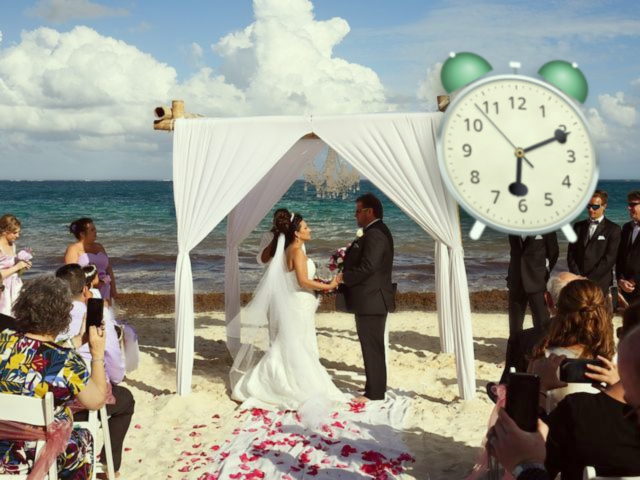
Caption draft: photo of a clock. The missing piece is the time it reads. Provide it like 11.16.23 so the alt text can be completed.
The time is 6.10.53
